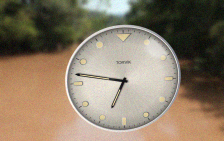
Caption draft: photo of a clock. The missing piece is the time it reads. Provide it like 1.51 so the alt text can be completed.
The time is 6.47
